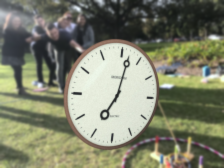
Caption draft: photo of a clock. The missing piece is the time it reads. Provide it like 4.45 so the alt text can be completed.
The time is 7.02
